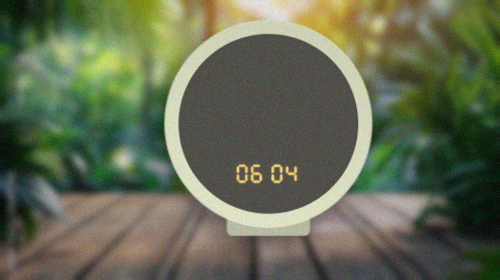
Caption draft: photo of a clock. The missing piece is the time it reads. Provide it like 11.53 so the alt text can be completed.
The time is 6.04
